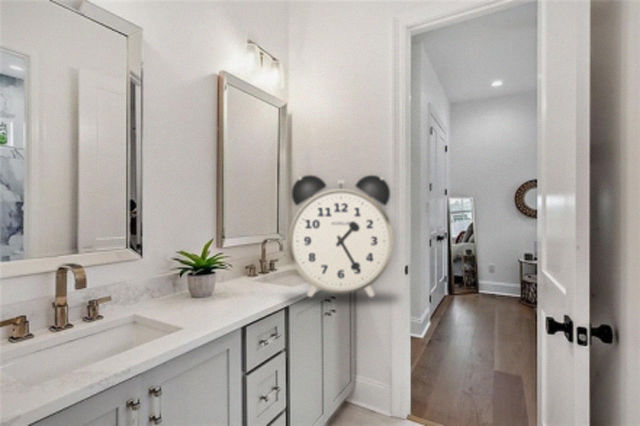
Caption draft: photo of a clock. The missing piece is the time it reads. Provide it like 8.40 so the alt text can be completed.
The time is 1.25
